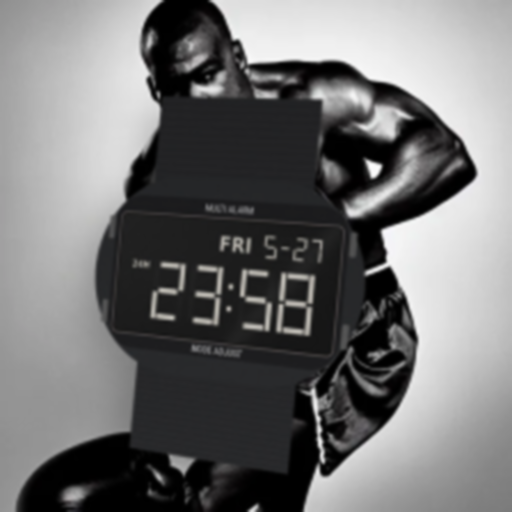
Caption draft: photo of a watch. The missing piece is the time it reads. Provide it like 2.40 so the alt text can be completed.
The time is 23.58
